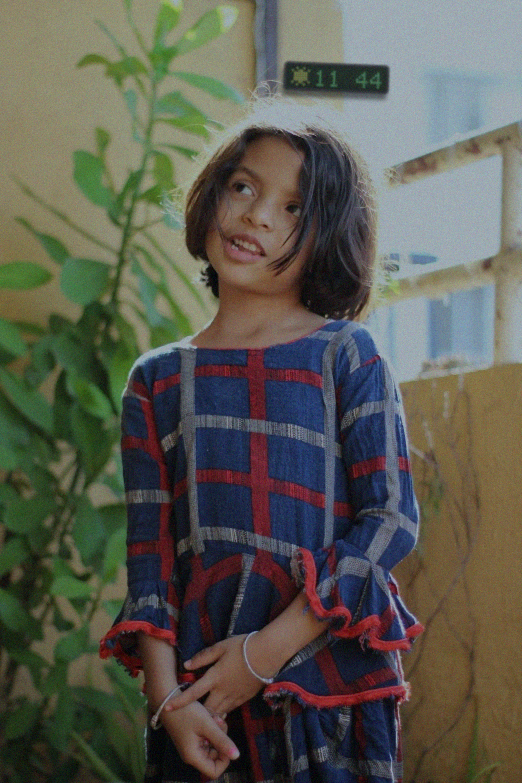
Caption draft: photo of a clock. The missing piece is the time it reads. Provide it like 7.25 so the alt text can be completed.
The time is 11.44
